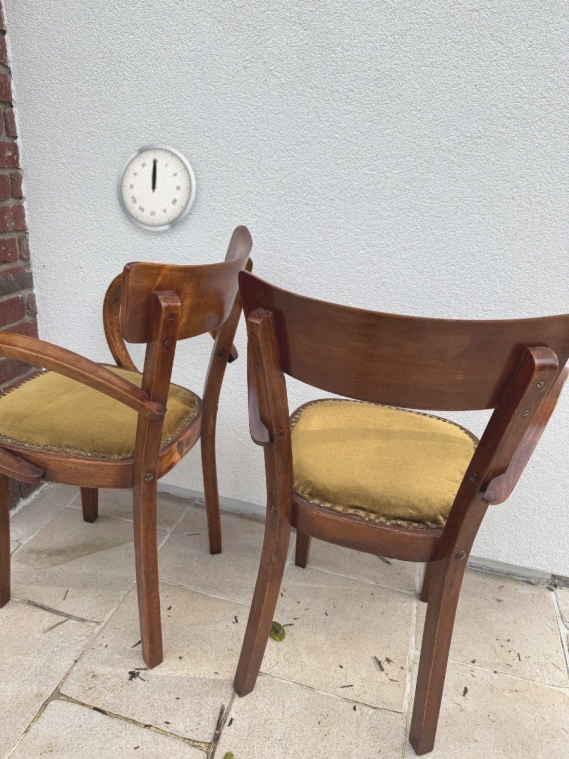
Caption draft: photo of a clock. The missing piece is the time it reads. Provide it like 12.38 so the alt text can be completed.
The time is 12.00
